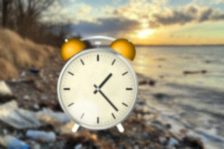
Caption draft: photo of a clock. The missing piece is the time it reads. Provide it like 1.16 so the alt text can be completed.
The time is 1.23
